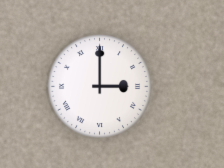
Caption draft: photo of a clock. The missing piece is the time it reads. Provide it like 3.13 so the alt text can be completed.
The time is 3.00
